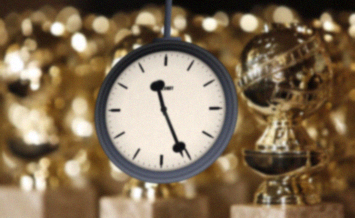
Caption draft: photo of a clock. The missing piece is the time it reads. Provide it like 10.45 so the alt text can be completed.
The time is 11.26
